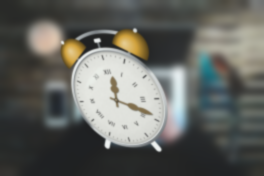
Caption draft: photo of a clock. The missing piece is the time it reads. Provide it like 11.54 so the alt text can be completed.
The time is 12.19
